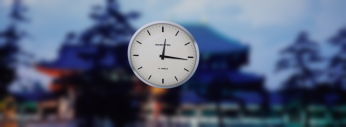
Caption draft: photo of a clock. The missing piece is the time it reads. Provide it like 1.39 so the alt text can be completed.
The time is 12.16
